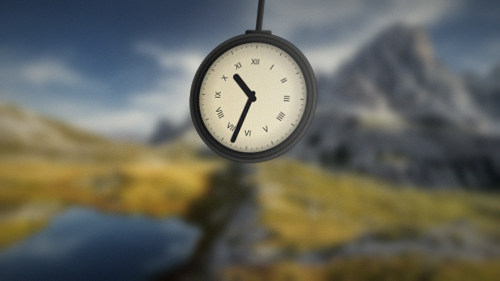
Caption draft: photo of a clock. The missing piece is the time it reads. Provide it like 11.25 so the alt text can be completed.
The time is 10.33
